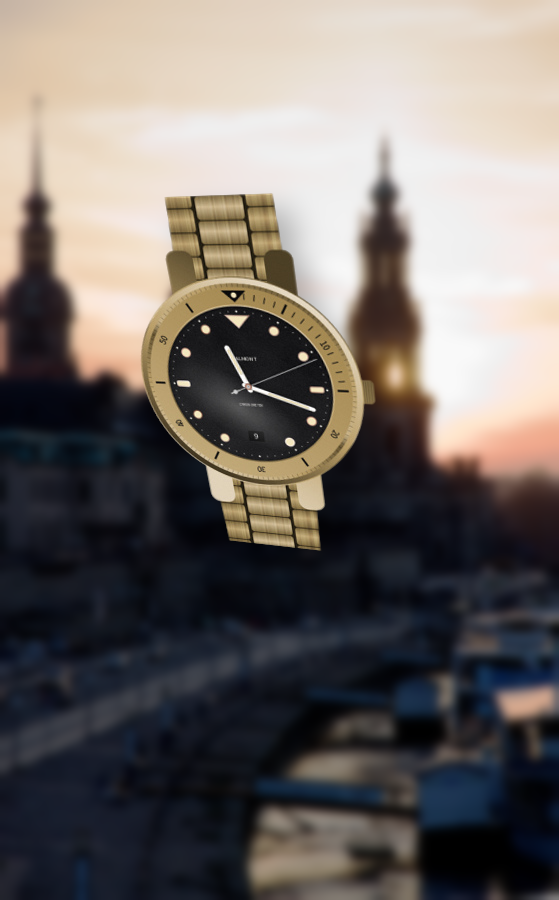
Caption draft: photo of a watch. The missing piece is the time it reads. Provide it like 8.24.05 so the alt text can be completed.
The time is 11.18.11
